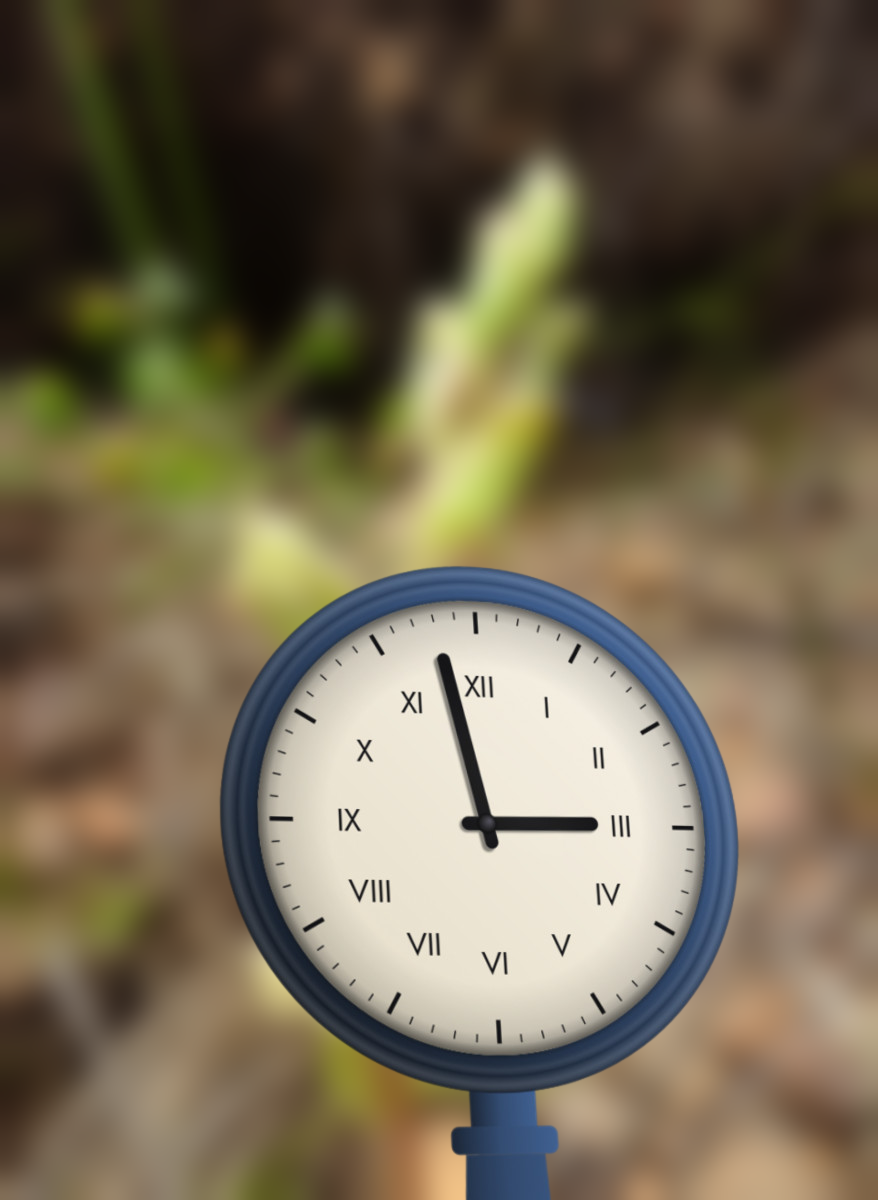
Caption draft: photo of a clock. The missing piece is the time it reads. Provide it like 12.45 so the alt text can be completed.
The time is 2.58
